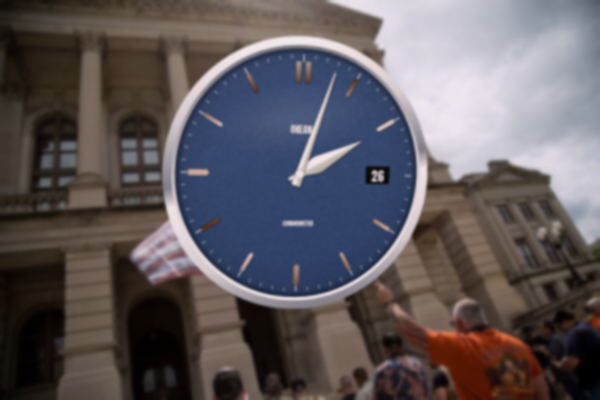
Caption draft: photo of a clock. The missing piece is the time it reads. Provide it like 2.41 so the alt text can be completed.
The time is 2.03
